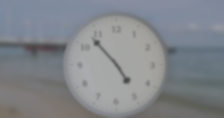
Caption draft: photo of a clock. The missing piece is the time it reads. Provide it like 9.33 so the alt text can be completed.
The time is 4.53
